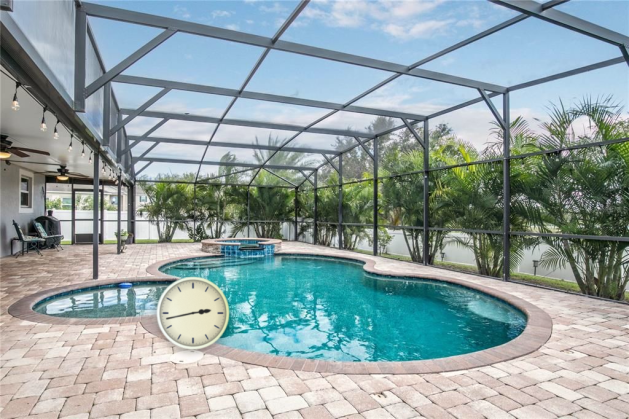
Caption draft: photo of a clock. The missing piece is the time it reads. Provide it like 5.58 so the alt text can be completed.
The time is 2.43
